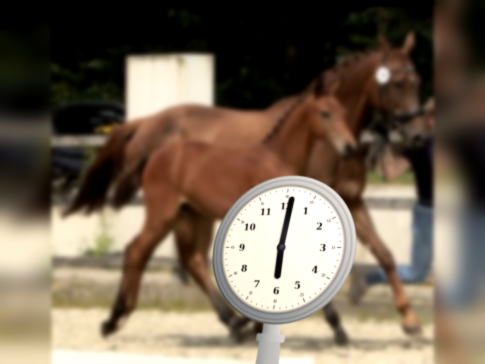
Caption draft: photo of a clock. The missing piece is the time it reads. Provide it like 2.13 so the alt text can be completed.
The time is 6.01
